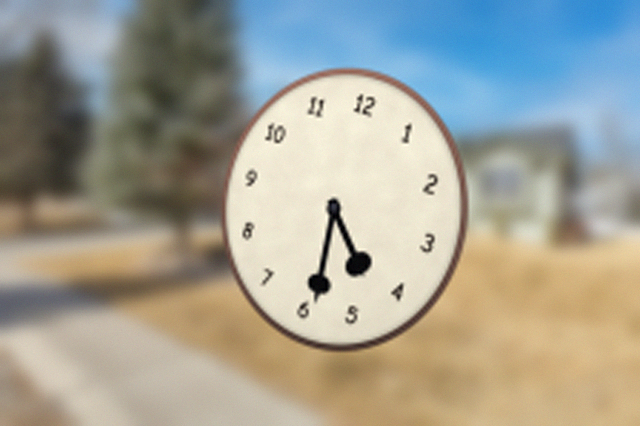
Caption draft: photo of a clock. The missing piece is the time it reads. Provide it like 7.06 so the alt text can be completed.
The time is 4.29
